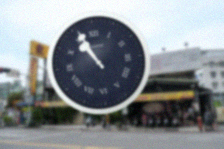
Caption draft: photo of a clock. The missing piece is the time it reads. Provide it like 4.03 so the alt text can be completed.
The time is 10.56
